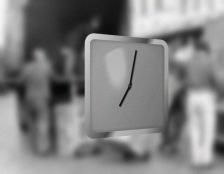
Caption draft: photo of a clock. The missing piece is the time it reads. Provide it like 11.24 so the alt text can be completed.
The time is 7.02
